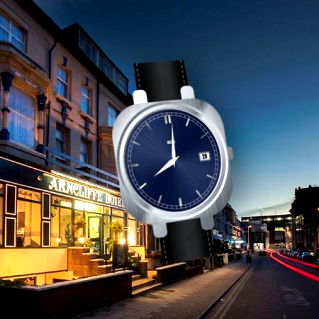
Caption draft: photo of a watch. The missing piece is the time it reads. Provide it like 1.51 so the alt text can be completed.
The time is 8.01
